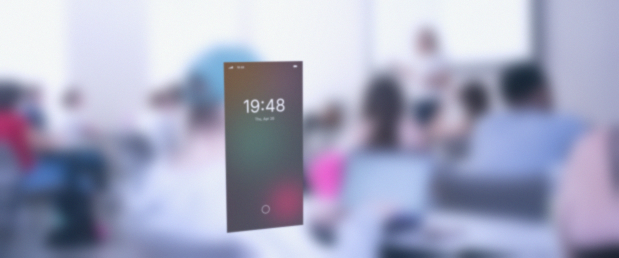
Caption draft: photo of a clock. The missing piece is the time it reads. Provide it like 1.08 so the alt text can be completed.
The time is 19.48
